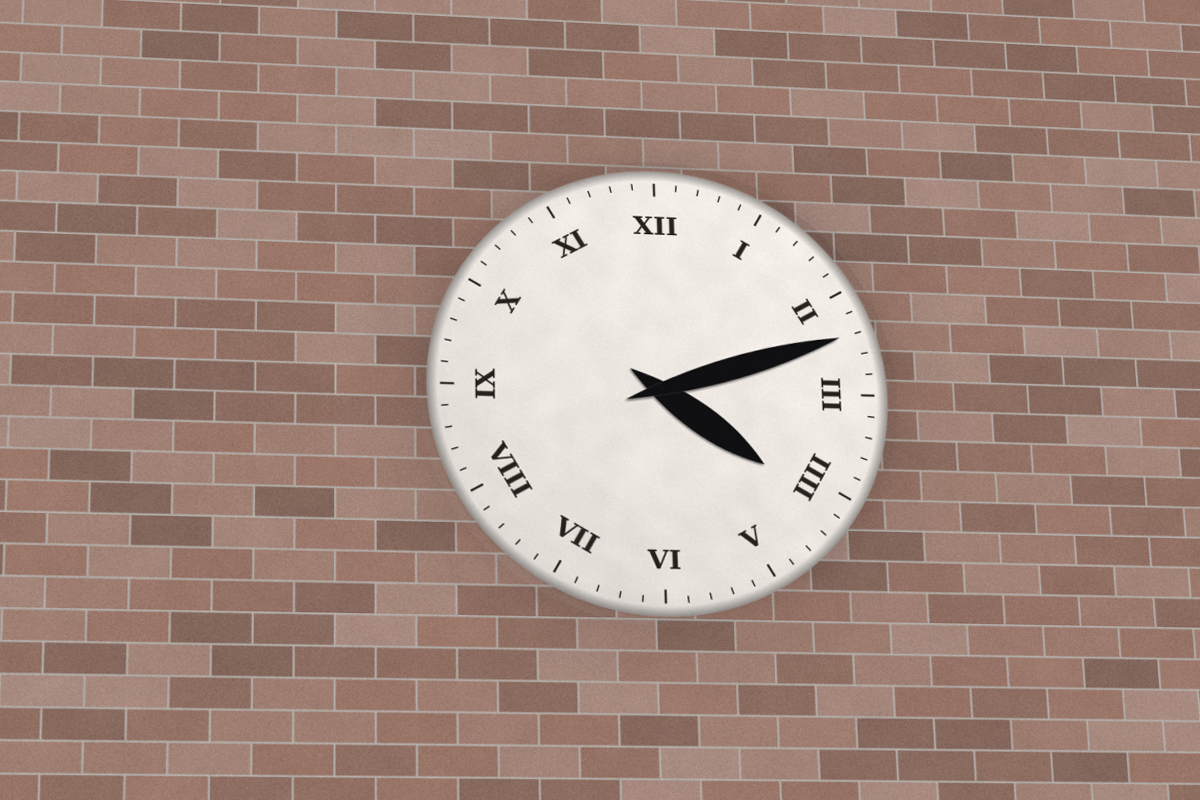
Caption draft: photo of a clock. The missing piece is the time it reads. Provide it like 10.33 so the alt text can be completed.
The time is 4.12
